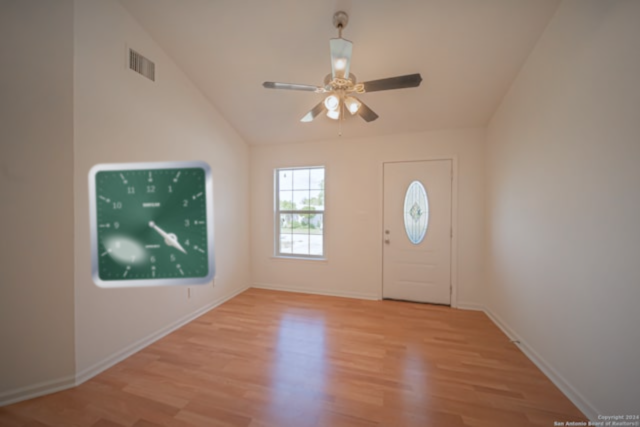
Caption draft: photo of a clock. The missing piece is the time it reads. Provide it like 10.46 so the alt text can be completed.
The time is 4.22
